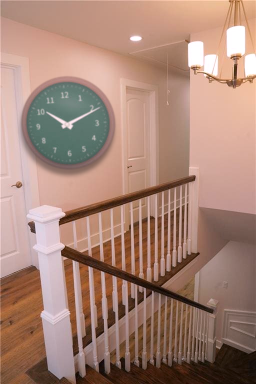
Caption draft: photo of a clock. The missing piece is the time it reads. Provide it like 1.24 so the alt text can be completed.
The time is 10.11
